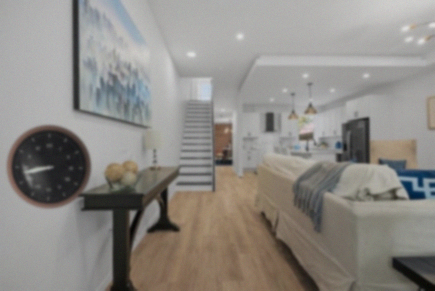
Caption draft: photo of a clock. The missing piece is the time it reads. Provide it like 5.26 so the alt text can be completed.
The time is 8.43
